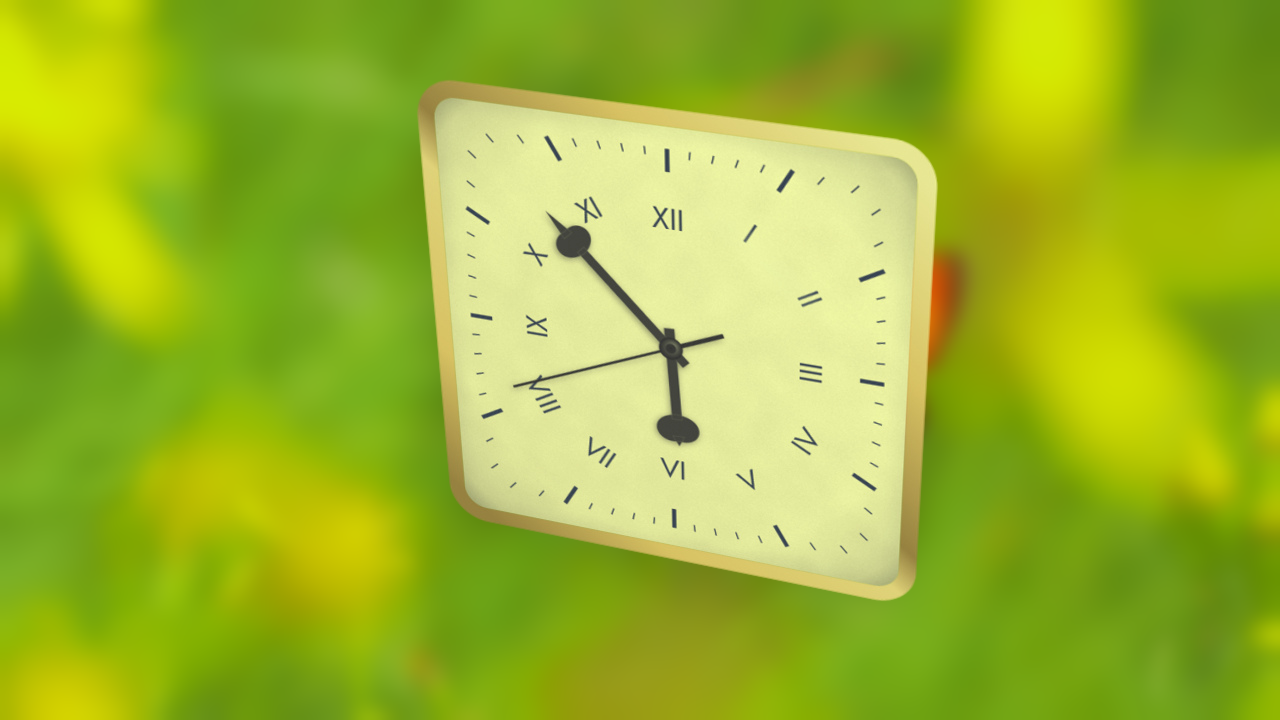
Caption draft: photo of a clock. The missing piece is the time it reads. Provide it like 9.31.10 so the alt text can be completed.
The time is 5.52.41
